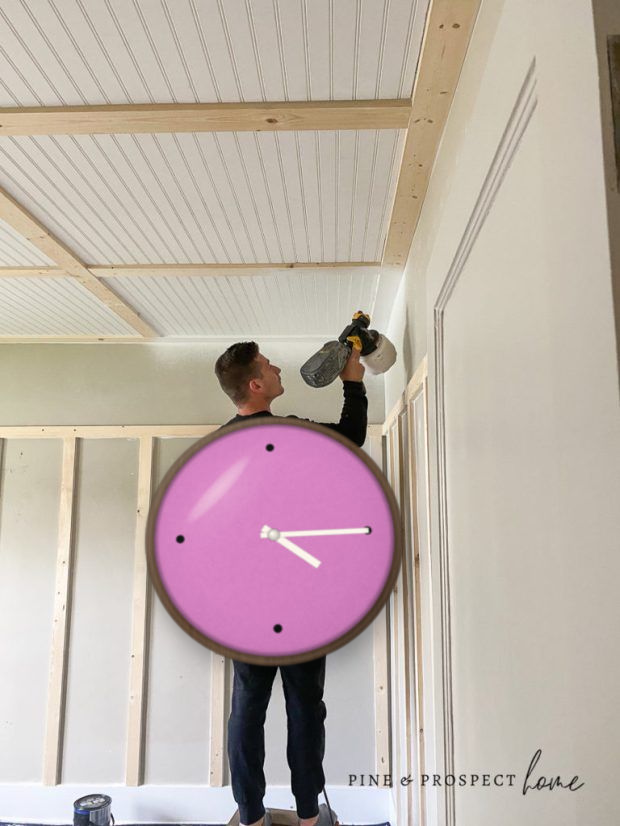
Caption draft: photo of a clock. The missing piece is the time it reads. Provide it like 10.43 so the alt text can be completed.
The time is 4.15
